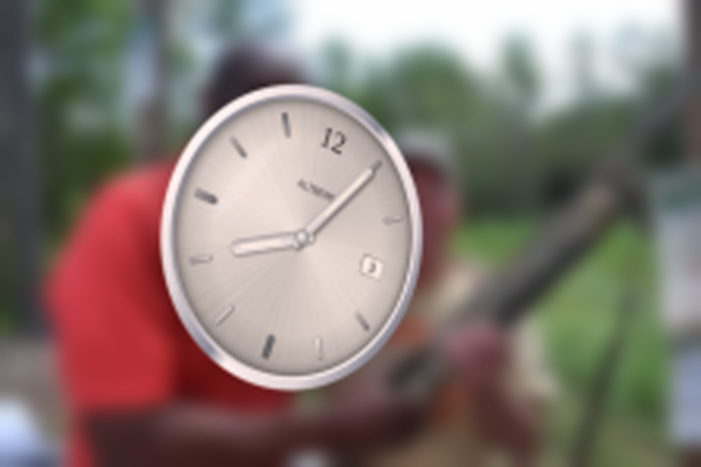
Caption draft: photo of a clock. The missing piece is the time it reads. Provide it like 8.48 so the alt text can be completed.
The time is 8.05
